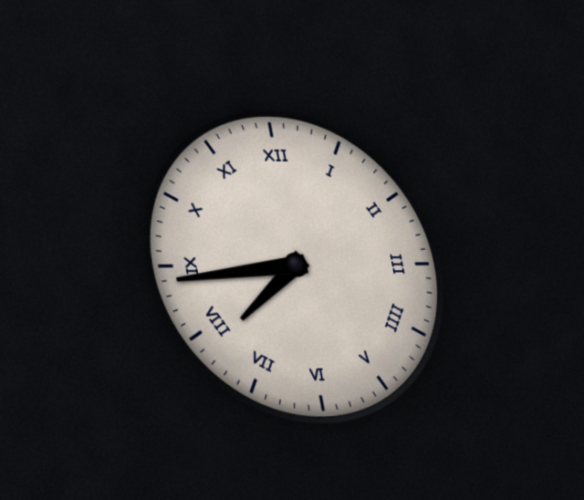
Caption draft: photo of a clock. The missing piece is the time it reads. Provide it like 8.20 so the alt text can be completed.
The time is 7.44
